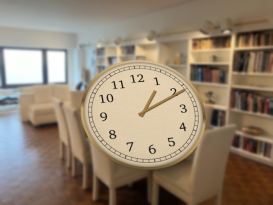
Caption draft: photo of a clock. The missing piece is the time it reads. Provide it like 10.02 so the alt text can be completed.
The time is 1.11
